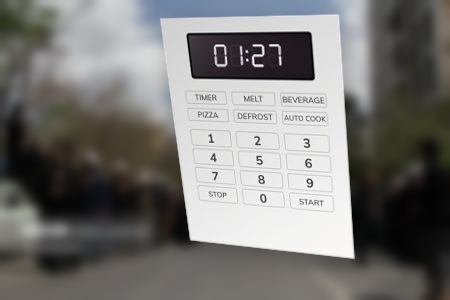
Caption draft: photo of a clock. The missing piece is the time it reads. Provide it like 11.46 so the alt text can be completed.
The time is 1.27
